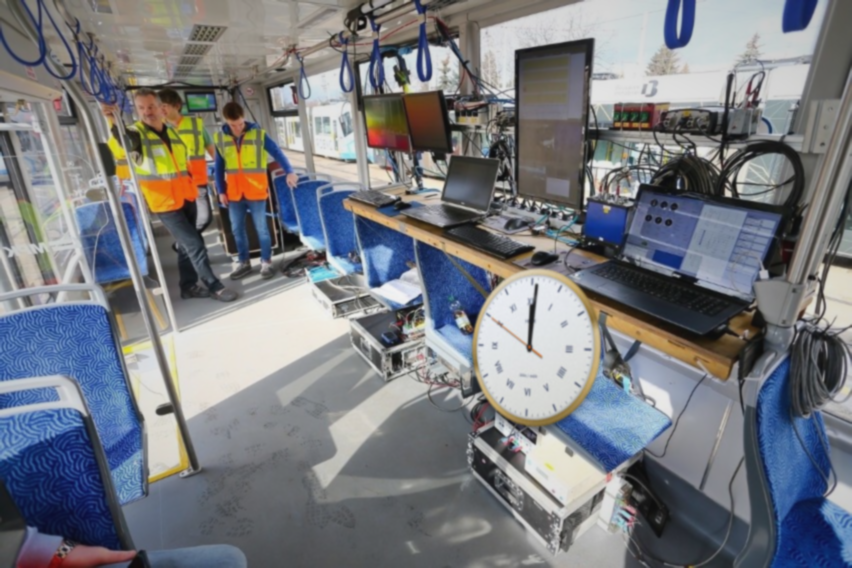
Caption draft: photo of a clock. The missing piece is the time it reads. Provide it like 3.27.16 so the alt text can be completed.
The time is 12.00.50
